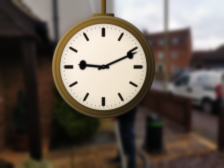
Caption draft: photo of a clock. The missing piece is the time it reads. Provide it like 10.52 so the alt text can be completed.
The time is 9.11
